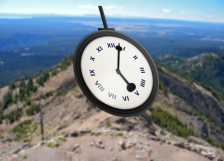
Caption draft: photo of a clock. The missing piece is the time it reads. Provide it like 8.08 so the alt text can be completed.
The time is 5.03
